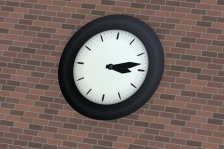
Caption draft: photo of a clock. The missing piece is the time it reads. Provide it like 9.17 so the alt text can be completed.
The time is 3.13
